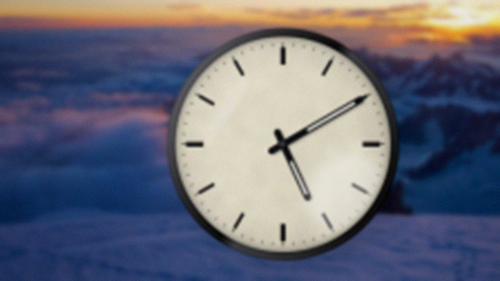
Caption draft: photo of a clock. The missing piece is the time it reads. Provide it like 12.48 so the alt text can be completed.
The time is 5.10
